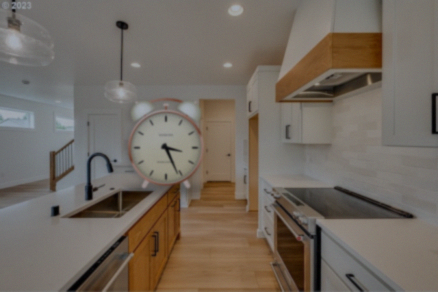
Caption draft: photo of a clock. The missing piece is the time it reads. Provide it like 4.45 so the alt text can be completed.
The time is 3.26
